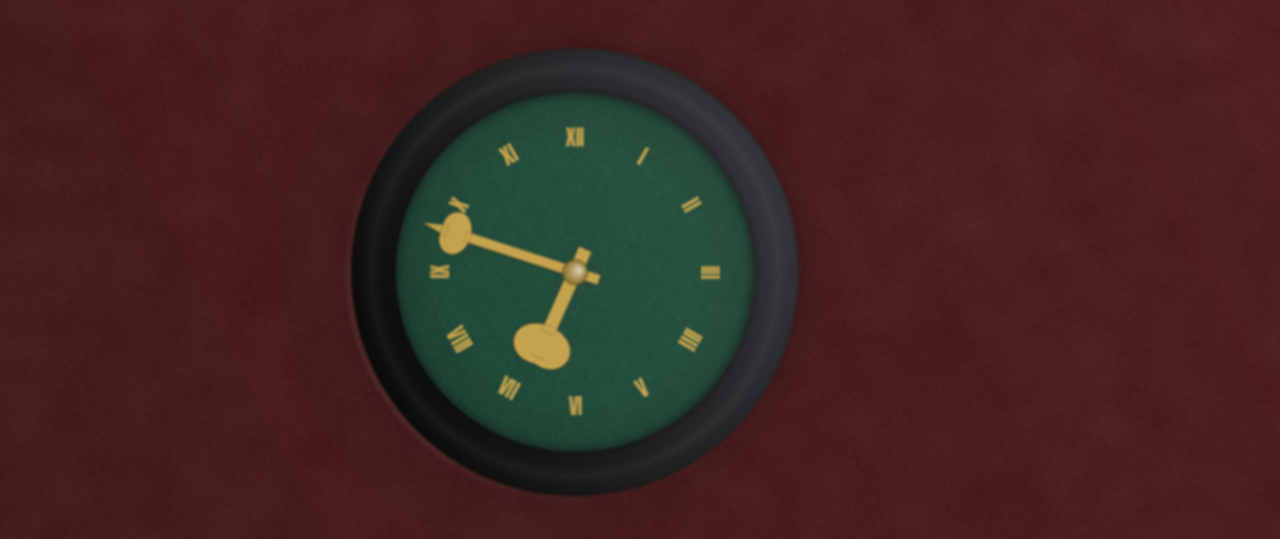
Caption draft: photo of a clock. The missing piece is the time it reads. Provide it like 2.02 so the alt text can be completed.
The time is 6.48
